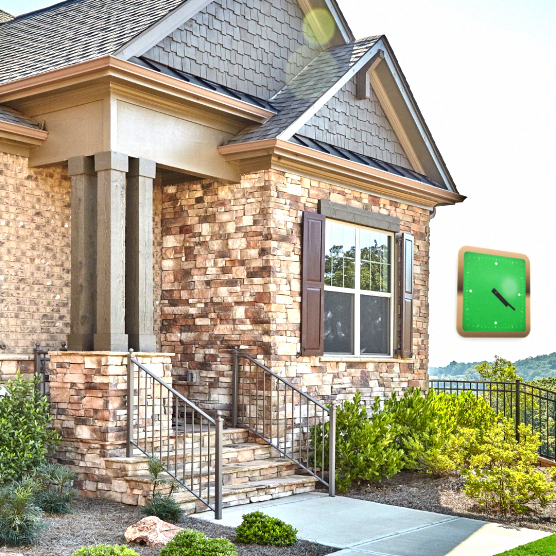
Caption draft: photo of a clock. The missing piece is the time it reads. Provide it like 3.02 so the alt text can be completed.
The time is 4.21
